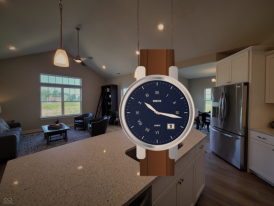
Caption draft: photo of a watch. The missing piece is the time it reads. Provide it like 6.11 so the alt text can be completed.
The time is 10.17
